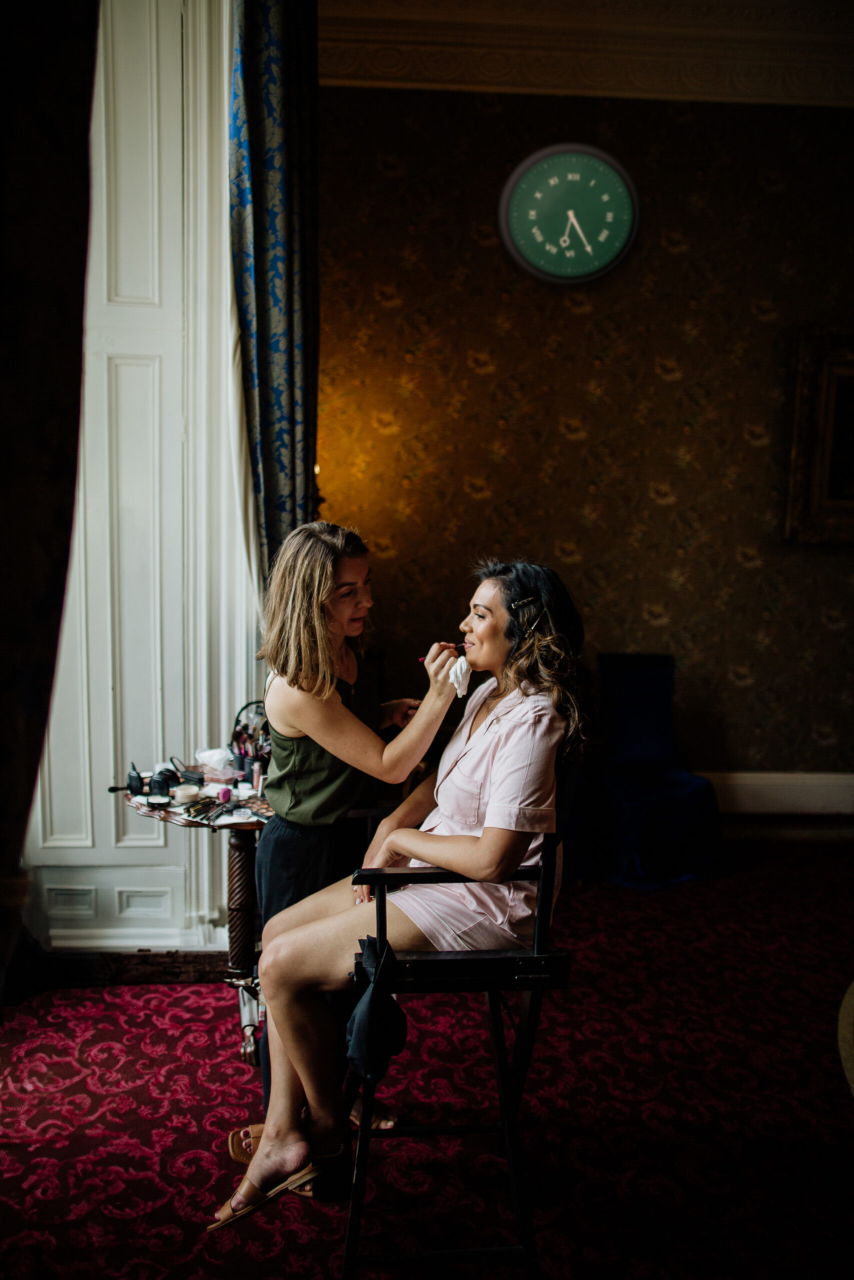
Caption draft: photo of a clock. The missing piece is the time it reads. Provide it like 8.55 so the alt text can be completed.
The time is 6.25
